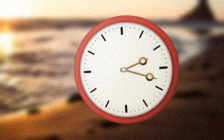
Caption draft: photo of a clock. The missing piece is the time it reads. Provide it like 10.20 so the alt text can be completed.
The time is 2.18
